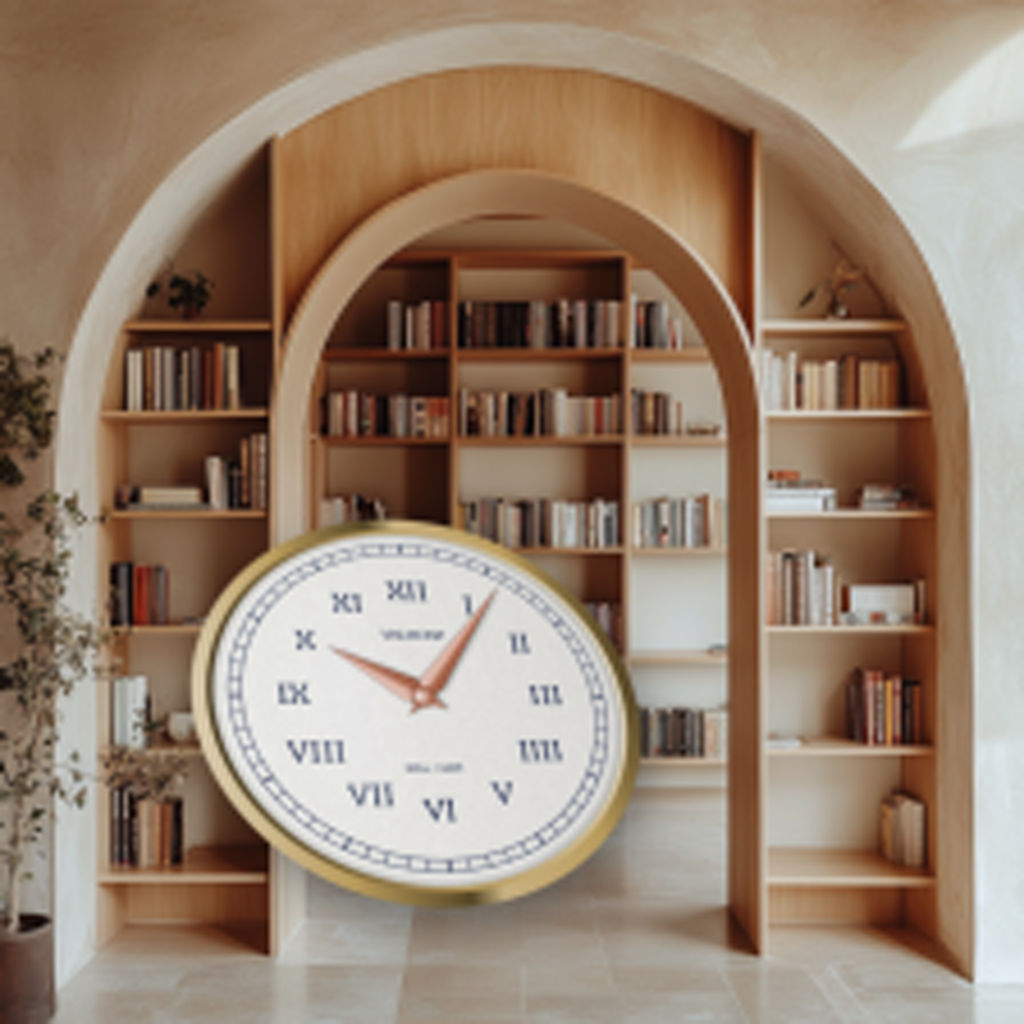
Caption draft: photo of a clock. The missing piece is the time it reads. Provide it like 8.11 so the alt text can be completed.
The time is 10.06
